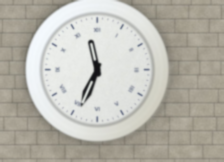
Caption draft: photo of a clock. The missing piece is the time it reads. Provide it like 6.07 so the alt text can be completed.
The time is 11.34
